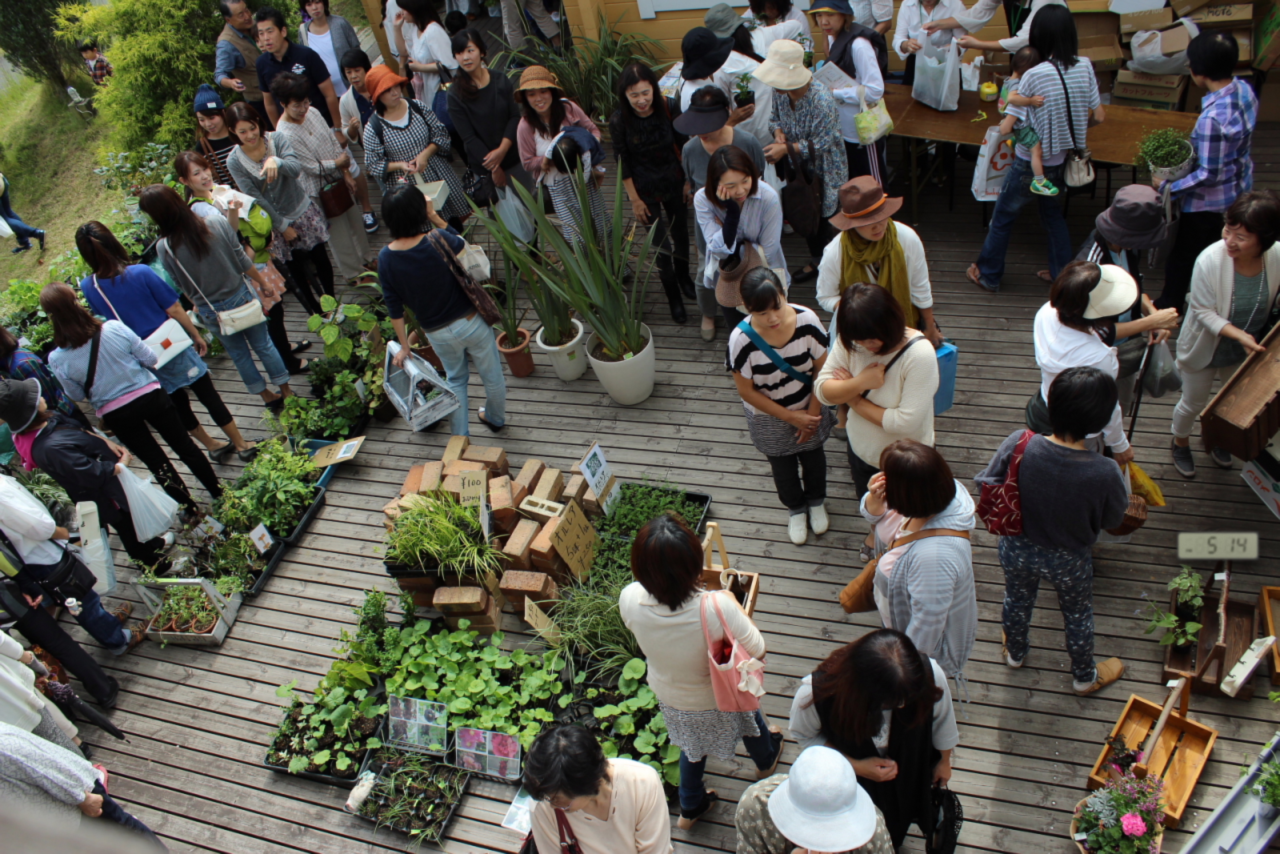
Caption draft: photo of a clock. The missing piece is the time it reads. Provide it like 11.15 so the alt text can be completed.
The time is 5.14
